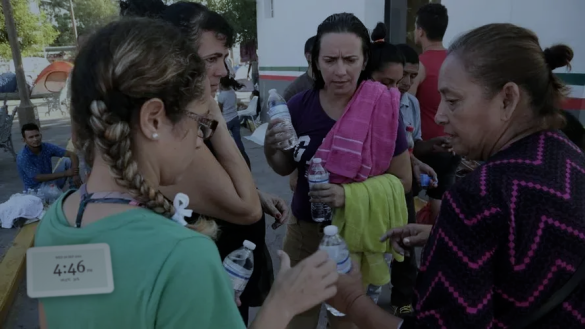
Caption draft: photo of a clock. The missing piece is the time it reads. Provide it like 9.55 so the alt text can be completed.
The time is 4.46
